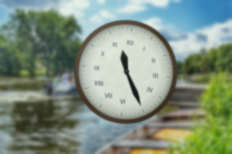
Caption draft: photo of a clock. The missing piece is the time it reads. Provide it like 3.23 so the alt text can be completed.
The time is 11.25
